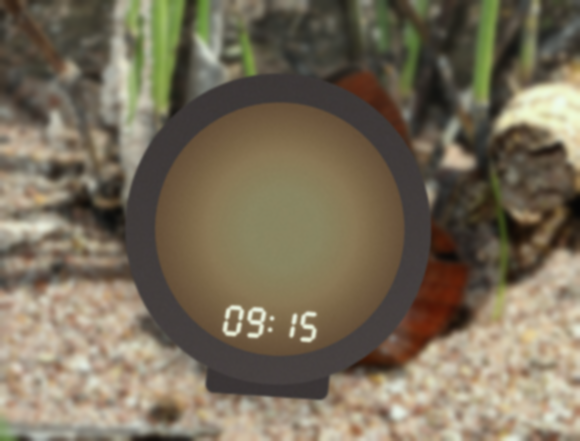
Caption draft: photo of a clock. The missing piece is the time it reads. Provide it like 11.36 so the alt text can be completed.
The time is 9.15
